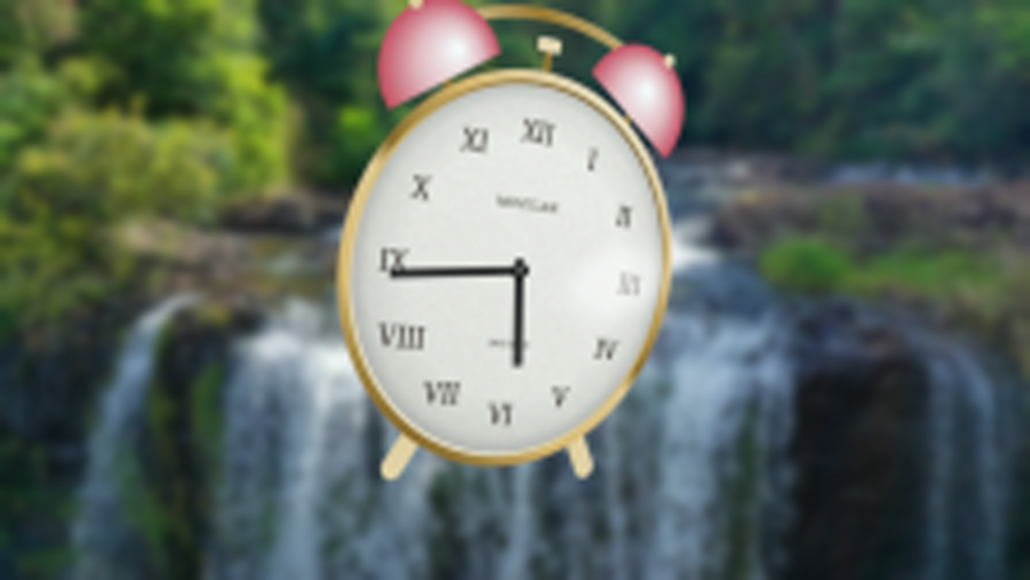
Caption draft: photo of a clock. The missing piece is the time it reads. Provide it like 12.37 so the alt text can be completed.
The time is 5.44
